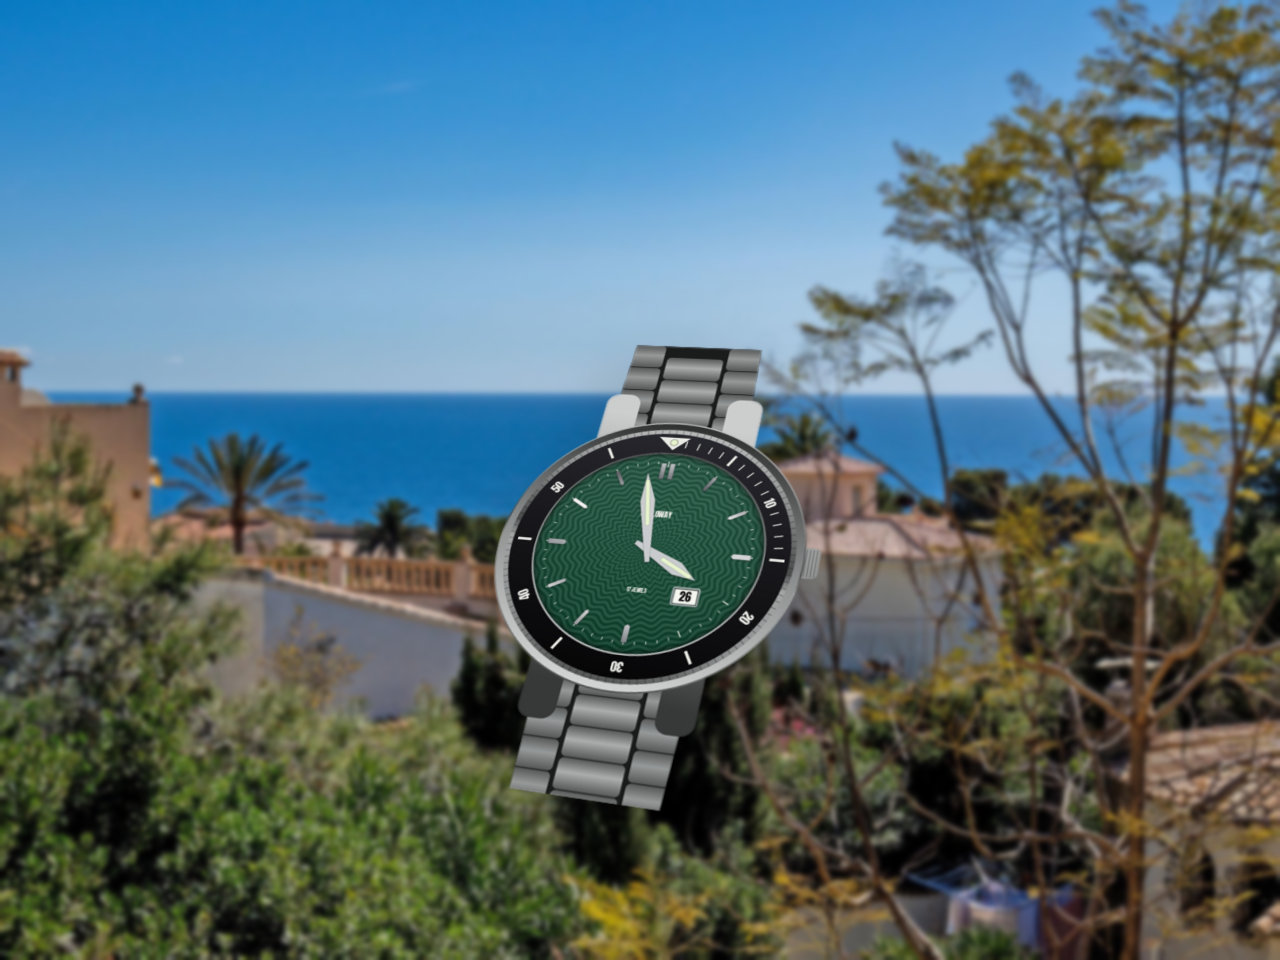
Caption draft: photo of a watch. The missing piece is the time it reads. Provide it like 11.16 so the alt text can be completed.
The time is 3.58
